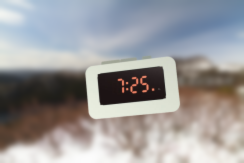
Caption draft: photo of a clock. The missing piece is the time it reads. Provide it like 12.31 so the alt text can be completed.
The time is 7.25
